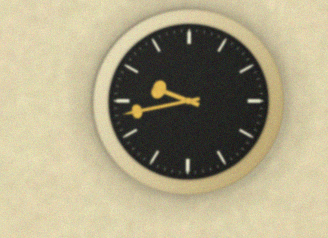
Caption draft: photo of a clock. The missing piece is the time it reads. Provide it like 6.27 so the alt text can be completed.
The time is 9.43
